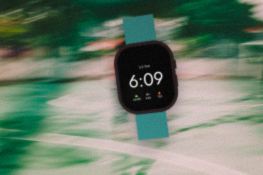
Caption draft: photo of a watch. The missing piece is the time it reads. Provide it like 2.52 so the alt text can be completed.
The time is 6.09
